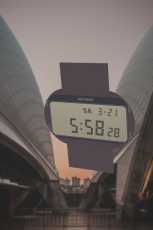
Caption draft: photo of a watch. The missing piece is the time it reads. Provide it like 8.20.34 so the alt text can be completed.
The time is 5.58.28
